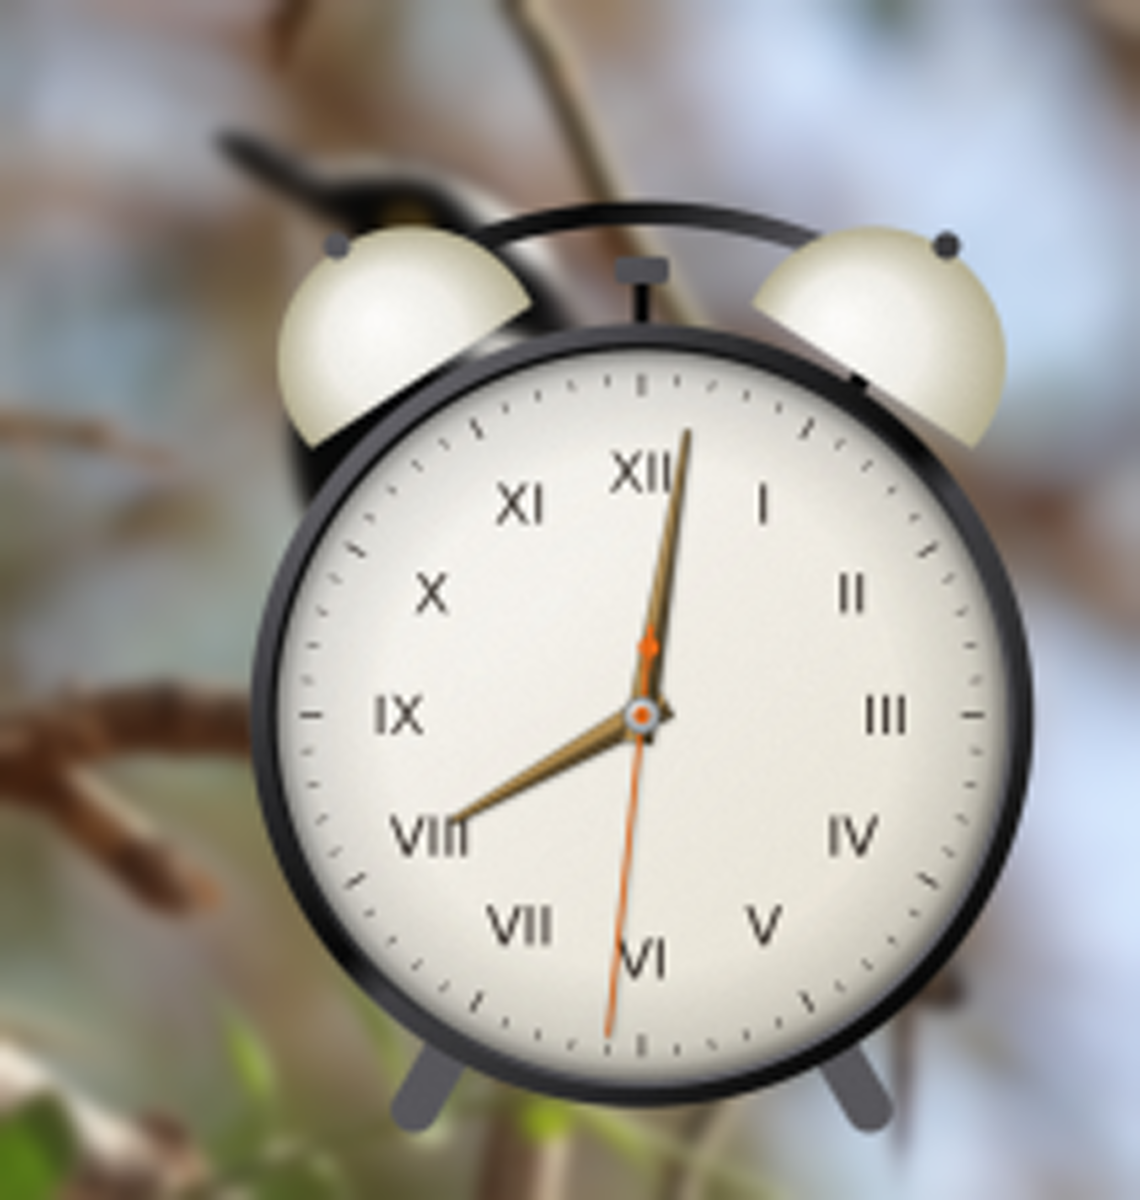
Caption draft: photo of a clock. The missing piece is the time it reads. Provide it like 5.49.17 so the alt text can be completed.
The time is 8.01.31
